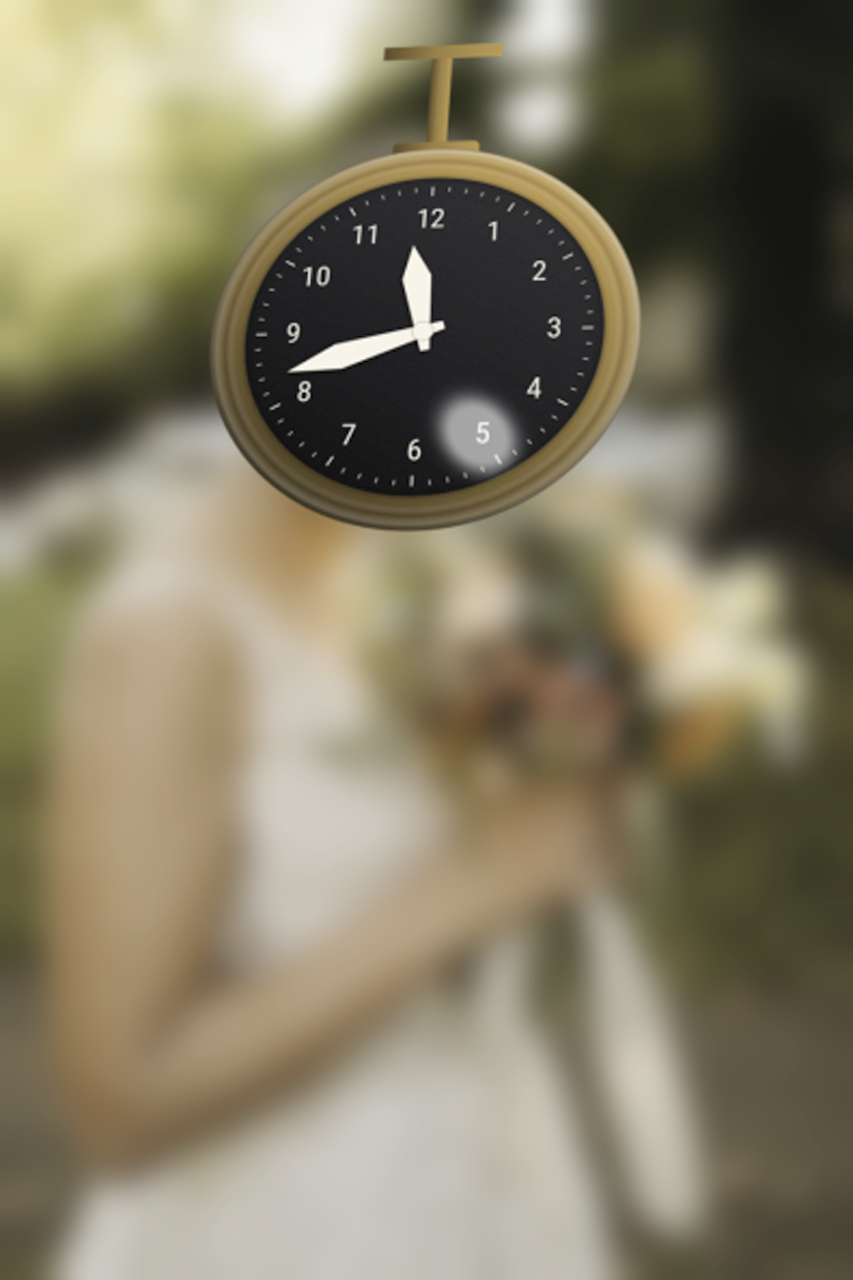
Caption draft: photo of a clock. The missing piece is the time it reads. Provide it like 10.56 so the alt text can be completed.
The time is 11.42
